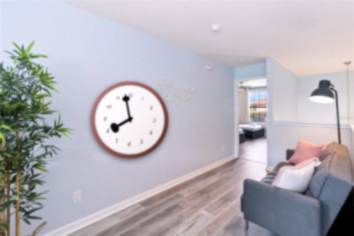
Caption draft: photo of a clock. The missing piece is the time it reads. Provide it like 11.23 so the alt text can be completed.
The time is 7.58
